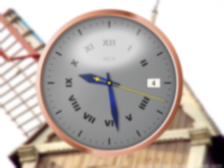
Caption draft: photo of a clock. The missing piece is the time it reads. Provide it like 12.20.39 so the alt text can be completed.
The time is 9.28.18
